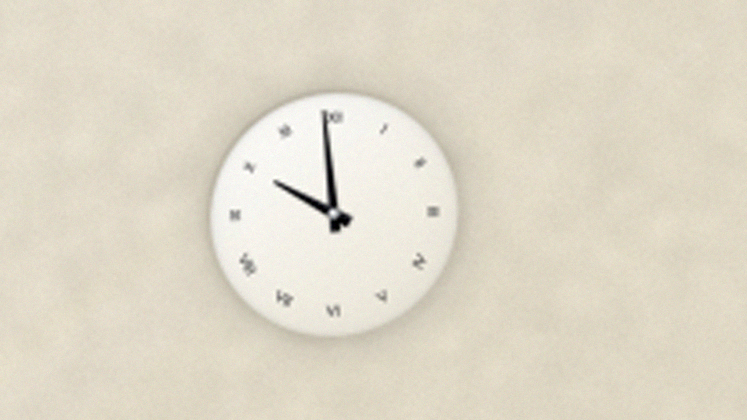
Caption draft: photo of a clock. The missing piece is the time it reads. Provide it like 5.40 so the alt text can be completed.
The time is 9.59
